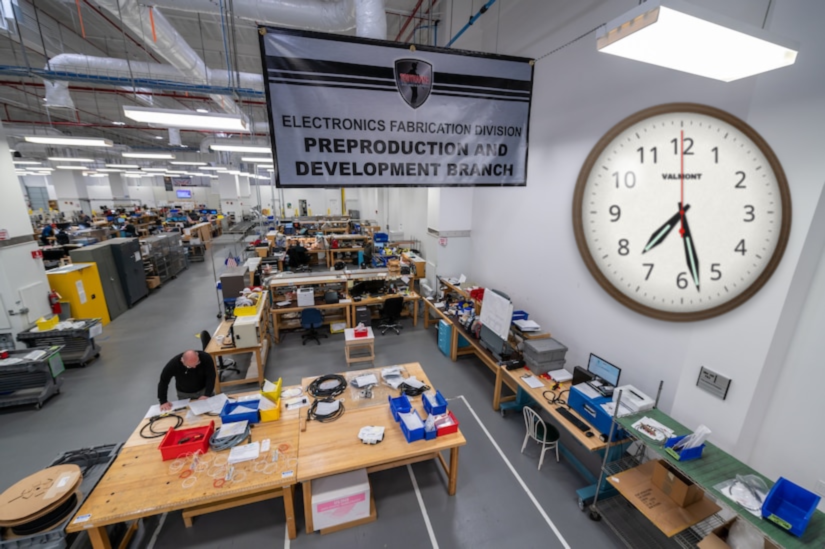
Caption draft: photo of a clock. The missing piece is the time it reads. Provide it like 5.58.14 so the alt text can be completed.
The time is 7.28.00
